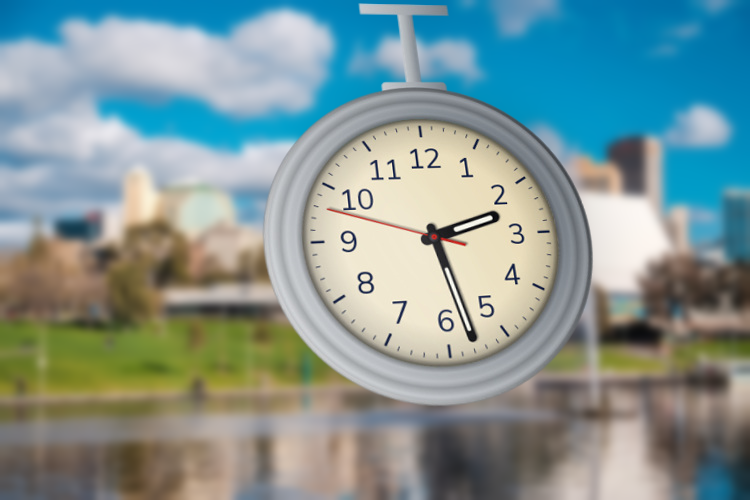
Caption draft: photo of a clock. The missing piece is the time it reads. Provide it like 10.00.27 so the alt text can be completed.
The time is 2.27.48
